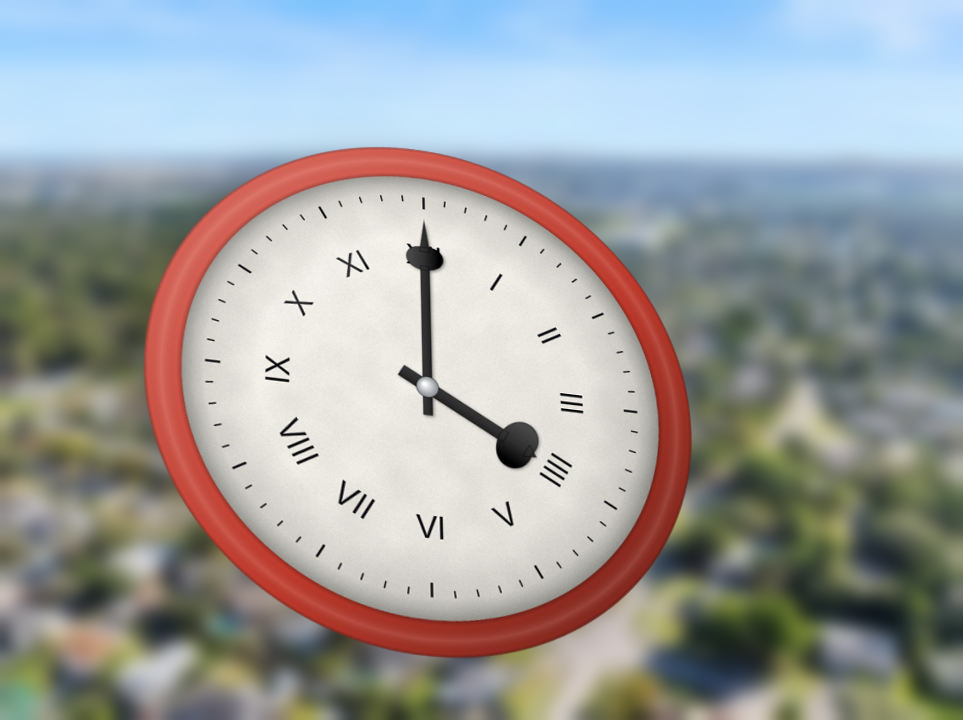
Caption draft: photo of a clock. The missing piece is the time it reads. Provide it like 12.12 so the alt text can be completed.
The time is 4.00
